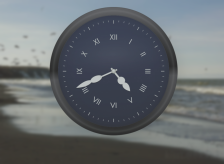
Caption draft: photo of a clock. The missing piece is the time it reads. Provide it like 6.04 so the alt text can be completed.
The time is 4.41
